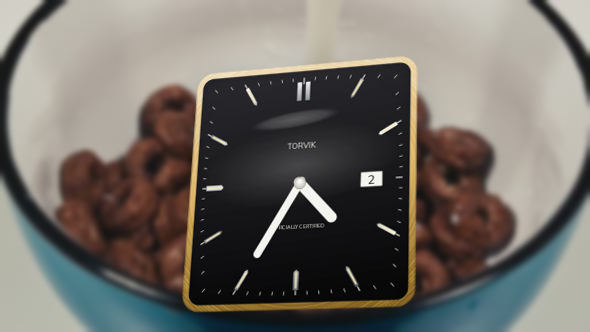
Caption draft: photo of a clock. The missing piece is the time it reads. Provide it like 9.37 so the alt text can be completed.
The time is 4.35
